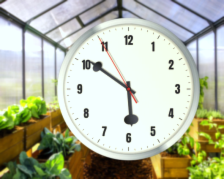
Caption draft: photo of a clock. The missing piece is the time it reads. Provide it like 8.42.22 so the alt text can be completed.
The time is 5.50.55
